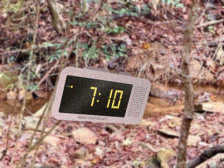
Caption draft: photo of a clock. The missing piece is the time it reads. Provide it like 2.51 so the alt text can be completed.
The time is 7.10
